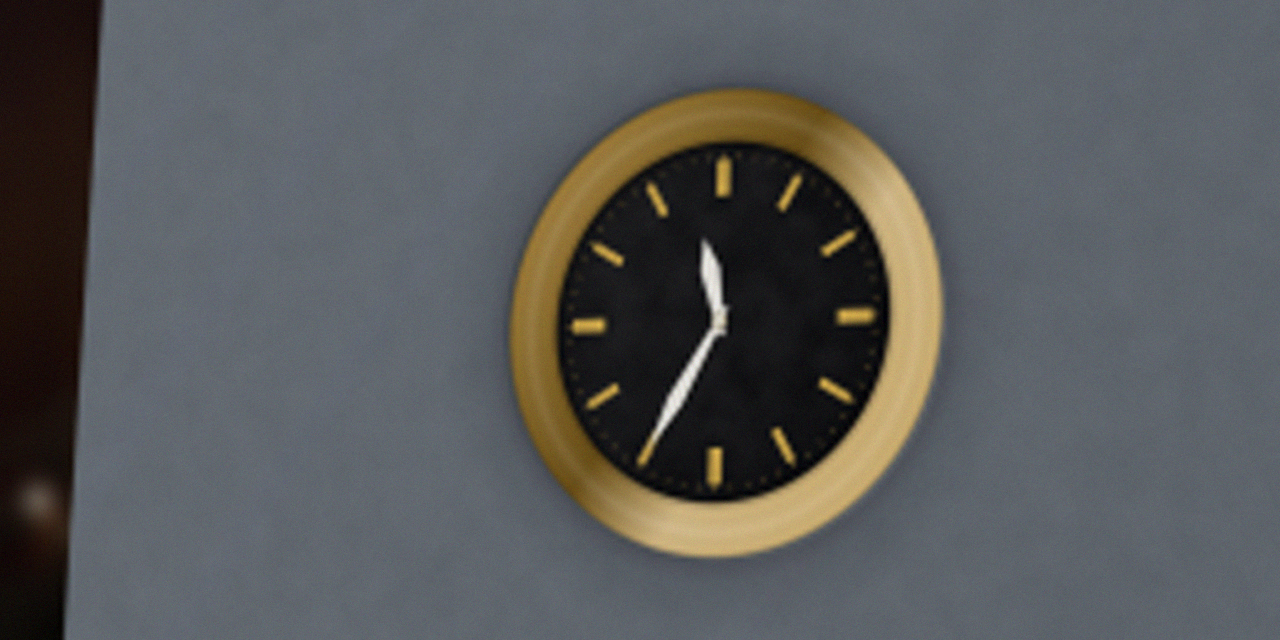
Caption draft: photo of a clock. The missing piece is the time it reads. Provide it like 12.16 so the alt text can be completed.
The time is 11.35
